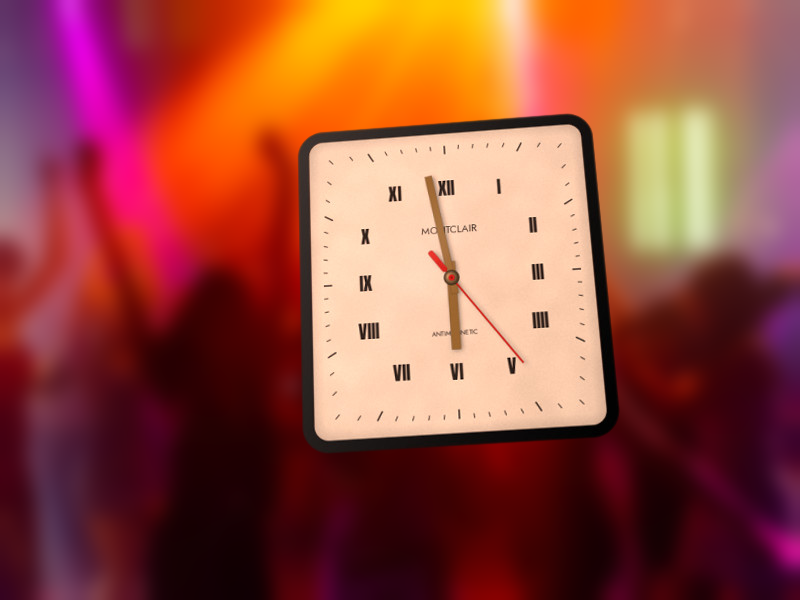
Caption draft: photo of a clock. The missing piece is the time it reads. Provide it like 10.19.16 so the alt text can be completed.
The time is 5.58.24
